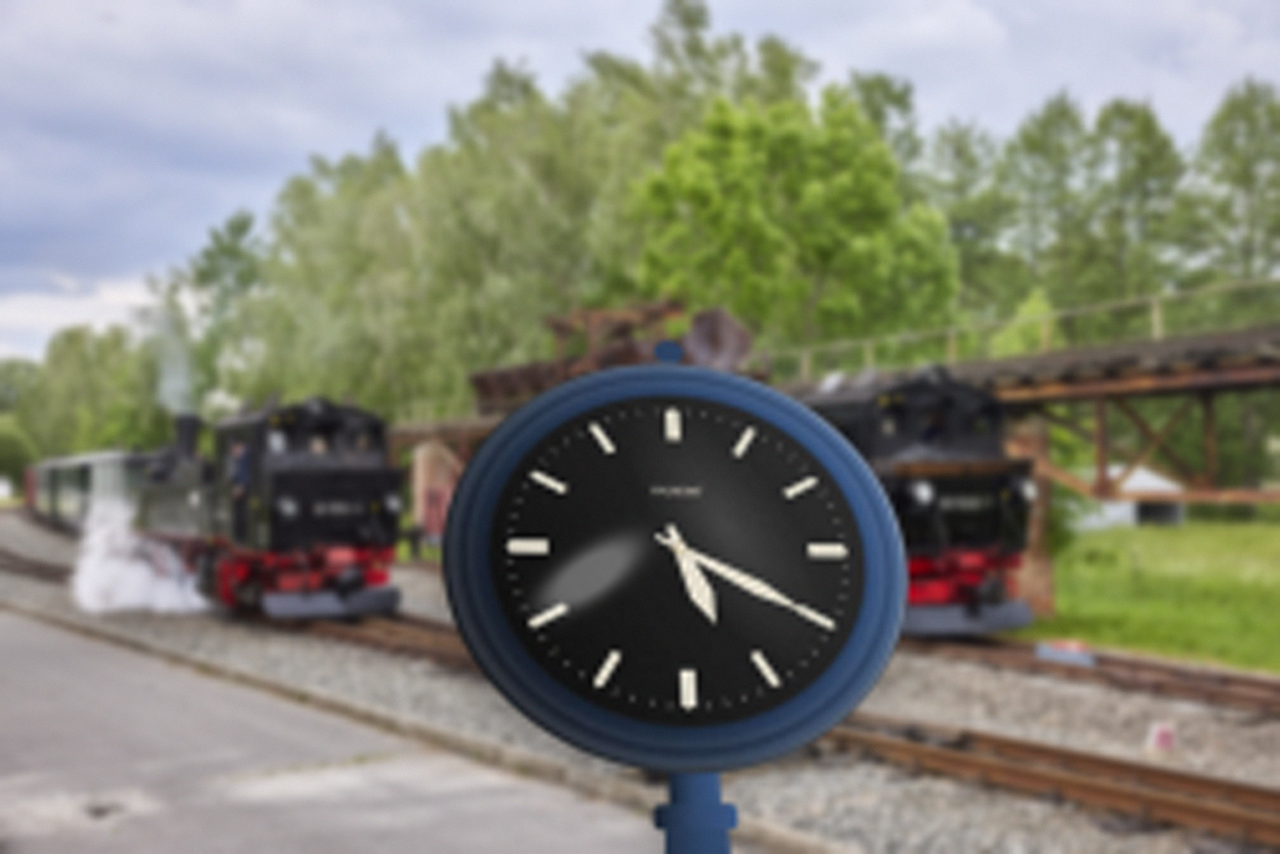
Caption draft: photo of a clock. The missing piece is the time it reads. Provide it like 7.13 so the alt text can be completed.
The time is 5.20
